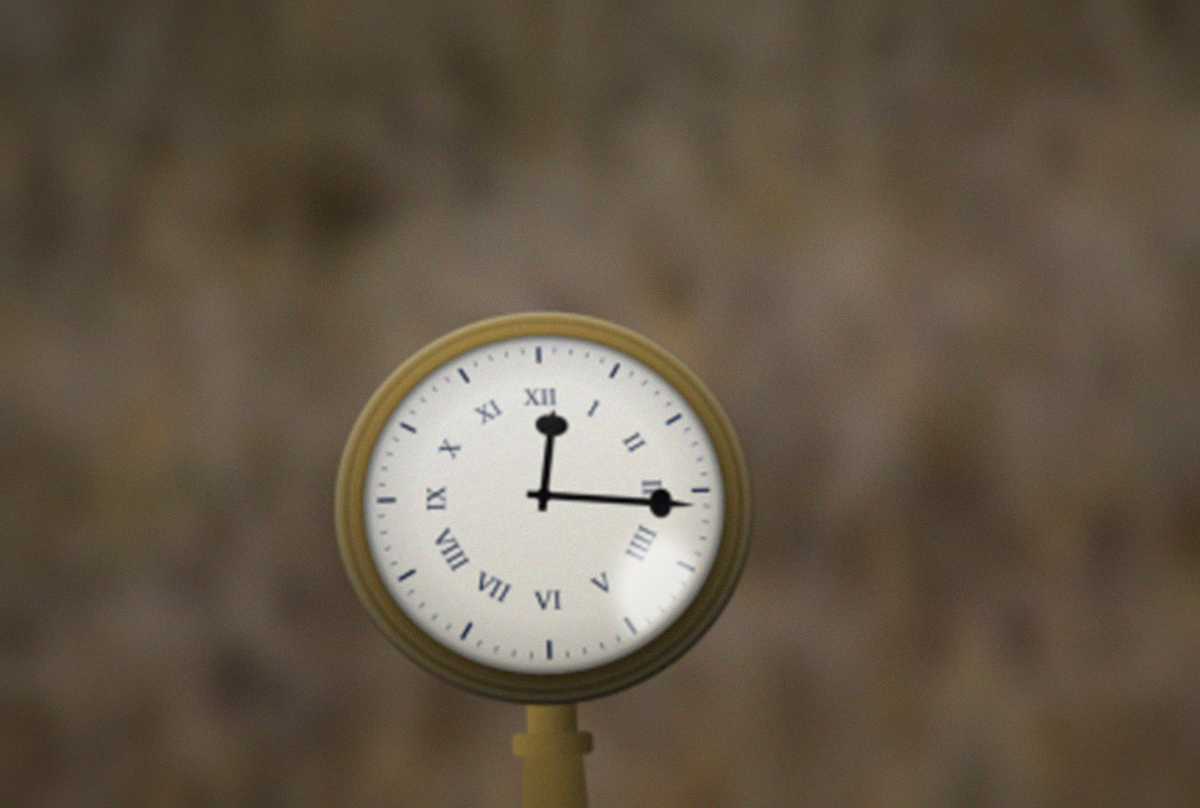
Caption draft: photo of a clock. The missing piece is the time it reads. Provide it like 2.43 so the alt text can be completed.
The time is 12.16
